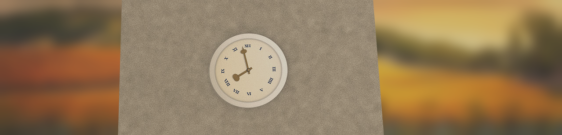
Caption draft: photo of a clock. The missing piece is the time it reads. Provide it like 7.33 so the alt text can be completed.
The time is 7.58
